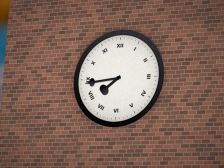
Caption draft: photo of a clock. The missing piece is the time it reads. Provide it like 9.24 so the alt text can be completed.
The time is 7.44
